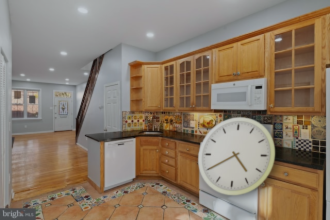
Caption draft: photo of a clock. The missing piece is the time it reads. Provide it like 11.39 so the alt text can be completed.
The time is 4.40
